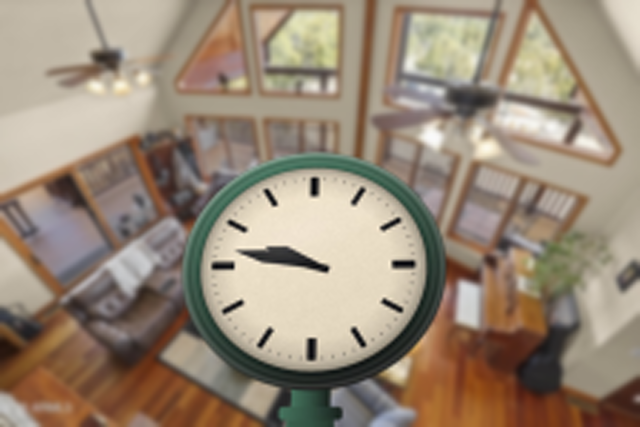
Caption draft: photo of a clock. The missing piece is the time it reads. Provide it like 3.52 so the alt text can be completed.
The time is 9.47
